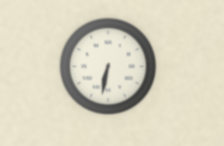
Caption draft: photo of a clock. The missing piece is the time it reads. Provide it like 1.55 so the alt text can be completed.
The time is 6.32
